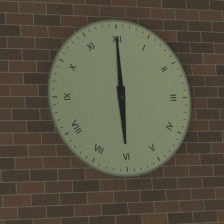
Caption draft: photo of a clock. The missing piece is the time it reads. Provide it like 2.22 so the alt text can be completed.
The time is 6.00
